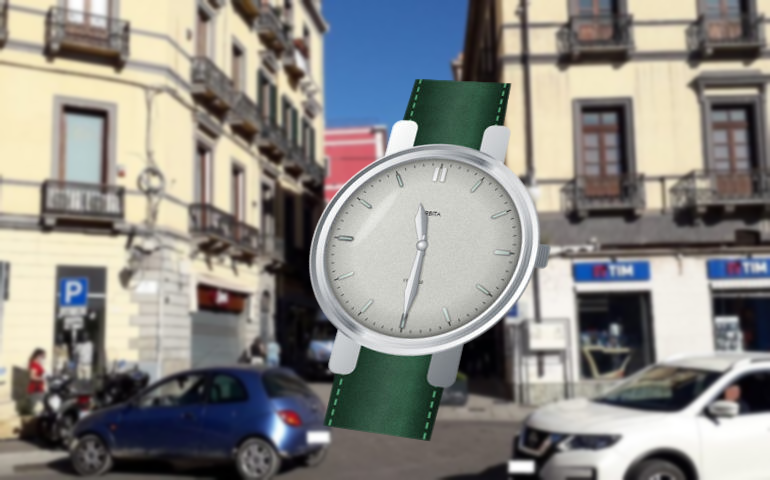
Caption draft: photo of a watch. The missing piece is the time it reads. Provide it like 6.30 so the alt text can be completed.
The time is 11.30
